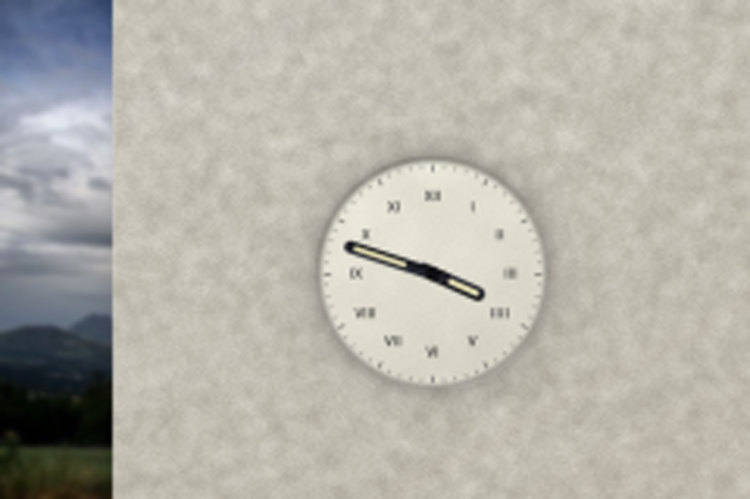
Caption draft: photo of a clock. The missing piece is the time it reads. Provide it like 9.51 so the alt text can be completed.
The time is 3.48
